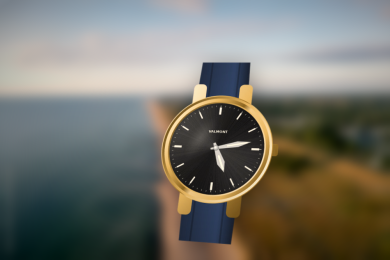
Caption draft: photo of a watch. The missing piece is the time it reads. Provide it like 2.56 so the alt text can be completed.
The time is 5.13
